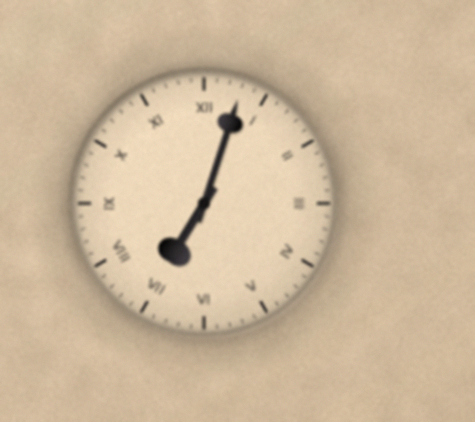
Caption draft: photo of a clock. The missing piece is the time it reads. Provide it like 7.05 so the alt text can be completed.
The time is 7.03
